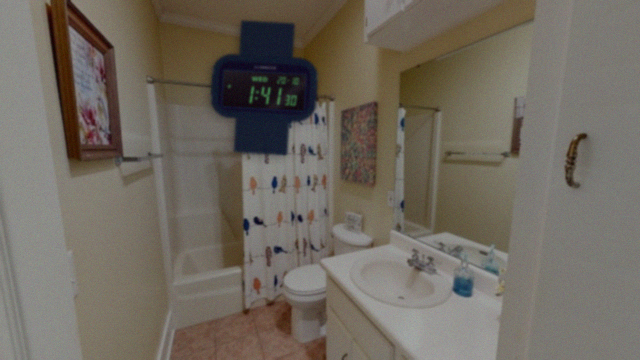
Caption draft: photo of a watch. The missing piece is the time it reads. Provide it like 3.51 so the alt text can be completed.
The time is 1.41
